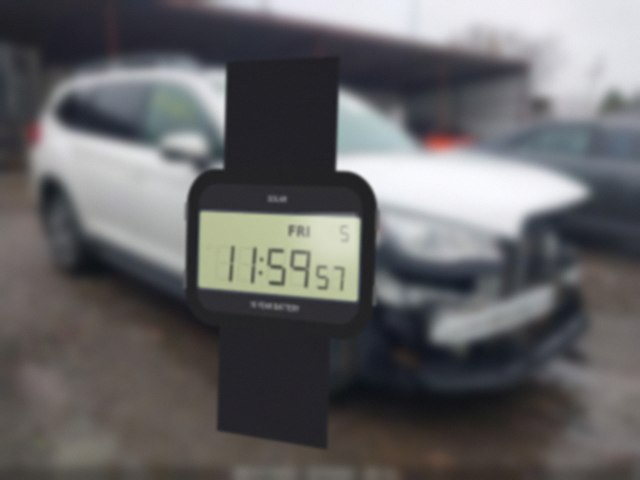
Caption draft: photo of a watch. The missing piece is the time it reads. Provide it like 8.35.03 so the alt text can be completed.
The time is 11.59.57
